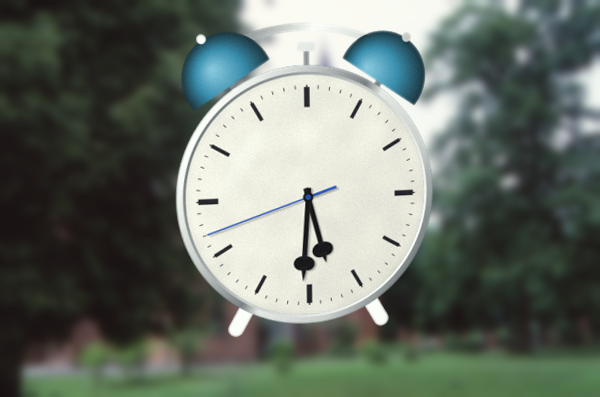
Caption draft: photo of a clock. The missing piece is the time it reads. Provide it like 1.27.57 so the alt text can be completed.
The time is 5.30.42
